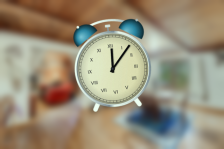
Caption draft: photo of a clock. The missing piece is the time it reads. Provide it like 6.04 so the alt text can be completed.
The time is 12.07
